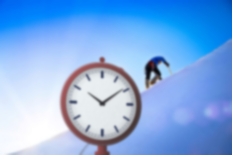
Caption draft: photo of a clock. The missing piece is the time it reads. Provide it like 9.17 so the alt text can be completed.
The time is 10.09
